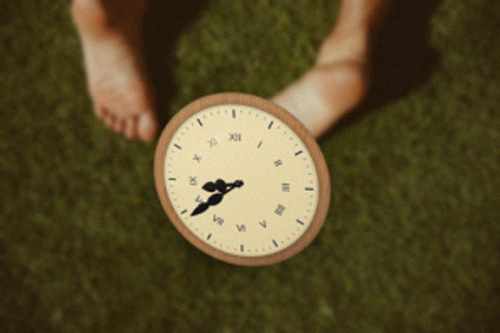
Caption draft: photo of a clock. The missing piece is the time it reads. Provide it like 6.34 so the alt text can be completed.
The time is 8.39
